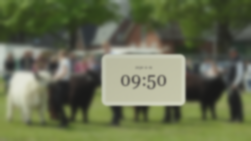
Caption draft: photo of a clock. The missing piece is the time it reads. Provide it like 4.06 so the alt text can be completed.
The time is 9.50
